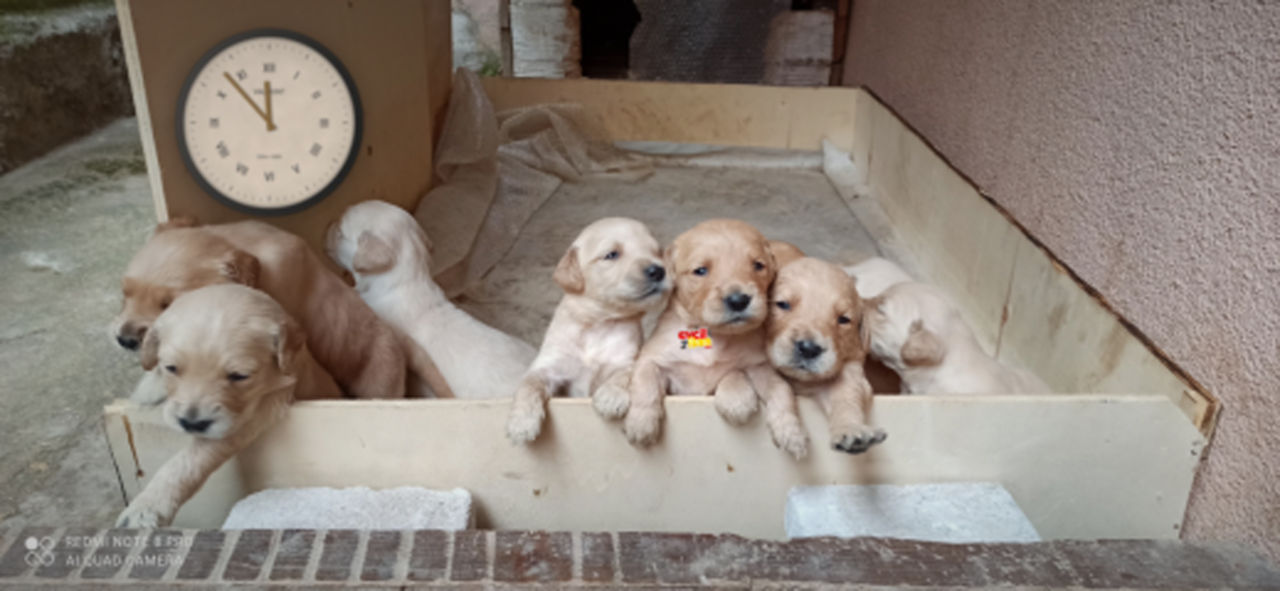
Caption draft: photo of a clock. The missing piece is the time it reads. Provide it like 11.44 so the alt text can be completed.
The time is 11.53
